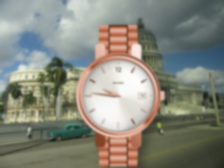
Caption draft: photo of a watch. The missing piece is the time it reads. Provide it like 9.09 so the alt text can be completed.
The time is 9.46
